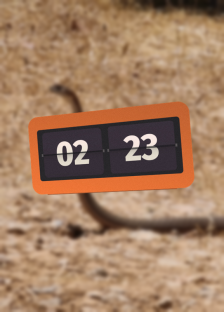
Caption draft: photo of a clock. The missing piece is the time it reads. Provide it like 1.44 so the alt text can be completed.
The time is 2.23
